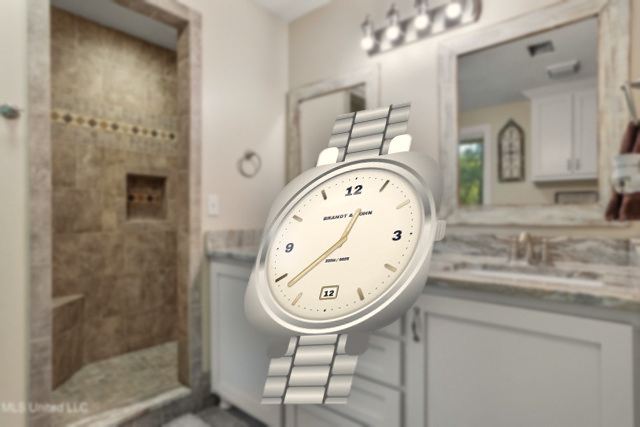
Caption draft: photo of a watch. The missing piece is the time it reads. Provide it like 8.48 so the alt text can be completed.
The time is 12.38
